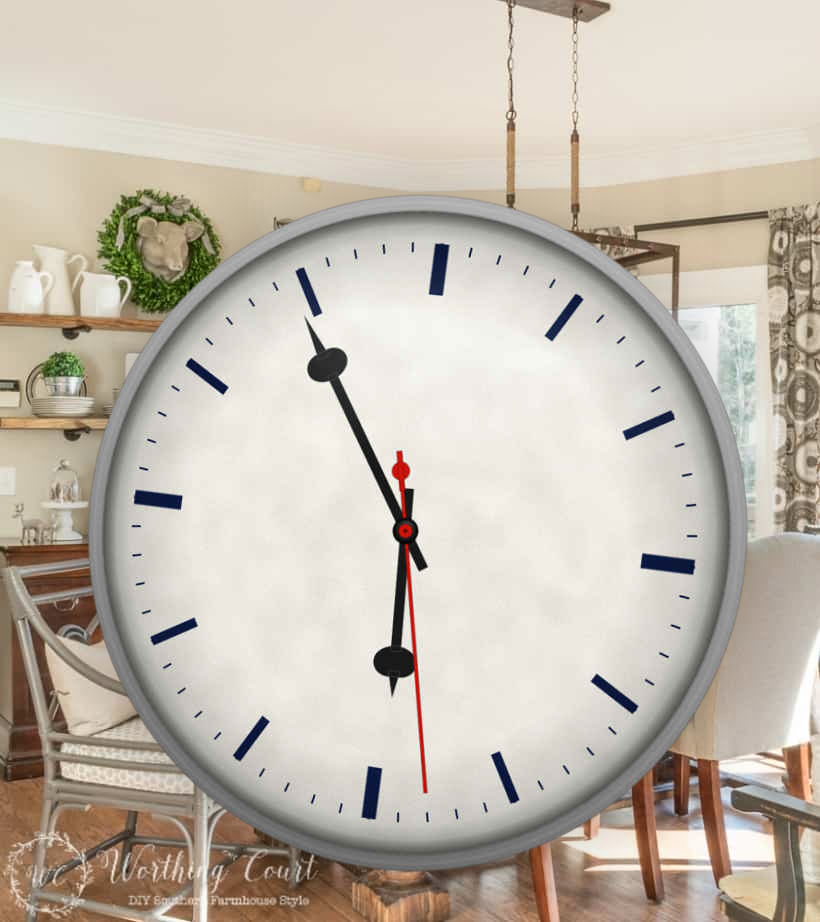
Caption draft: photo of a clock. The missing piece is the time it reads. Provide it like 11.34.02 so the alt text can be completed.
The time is 5.54.28
